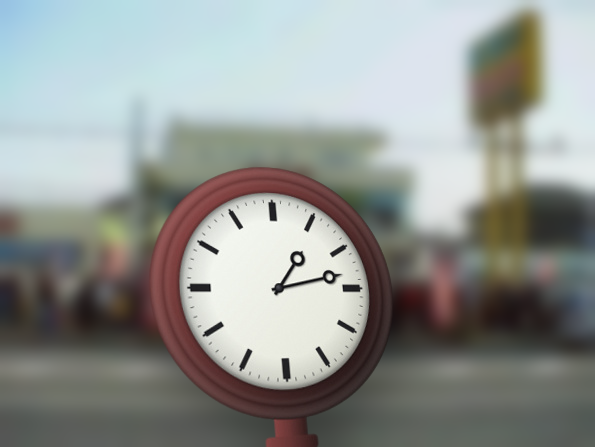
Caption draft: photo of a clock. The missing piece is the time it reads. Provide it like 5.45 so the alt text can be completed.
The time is 1.13
